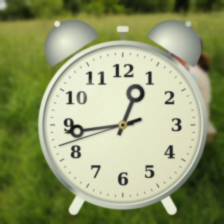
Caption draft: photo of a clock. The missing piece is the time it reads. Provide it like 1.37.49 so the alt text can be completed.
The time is 12.43.42
